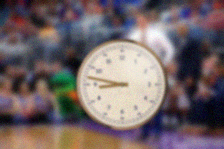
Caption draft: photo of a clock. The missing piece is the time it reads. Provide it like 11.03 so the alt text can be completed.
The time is 8.47
